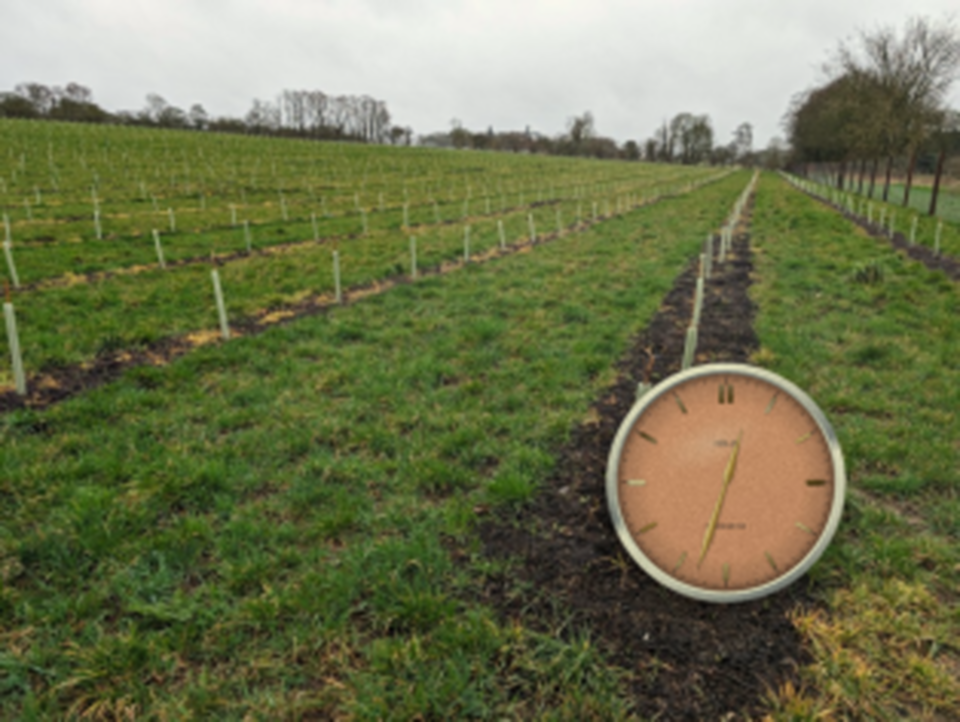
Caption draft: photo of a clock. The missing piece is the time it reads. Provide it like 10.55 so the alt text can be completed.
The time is 12.33
